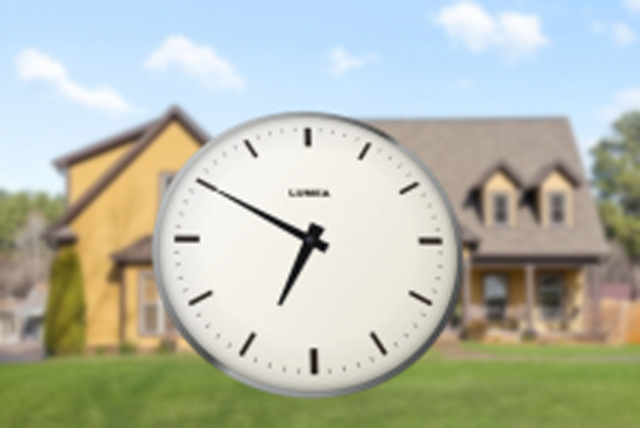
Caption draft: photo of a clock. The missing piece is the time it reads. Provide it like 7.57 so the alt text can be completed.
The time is 6.50
